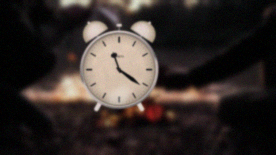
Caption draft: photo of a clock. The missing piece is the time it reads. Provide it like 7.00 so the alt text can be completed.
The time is 11.21
